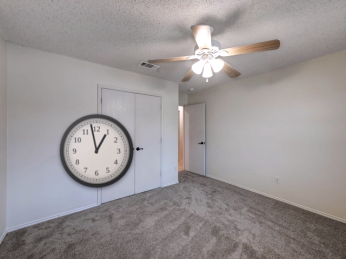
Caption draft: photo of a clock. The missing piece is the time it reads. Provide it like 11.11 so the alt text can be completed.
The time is 12.58
